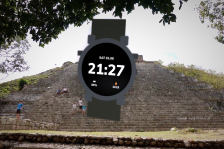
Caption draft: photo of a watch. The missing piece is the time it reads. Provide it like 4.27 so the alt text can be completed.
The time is 21.27
